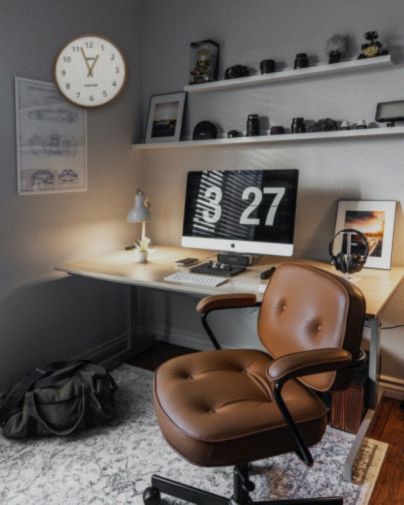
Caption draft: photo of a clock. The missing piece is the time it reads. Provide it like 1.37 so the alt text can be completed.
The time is 12.57
